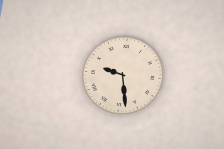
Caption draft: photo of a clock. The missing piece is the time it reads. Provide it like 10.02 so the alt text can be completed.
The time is 9.28
